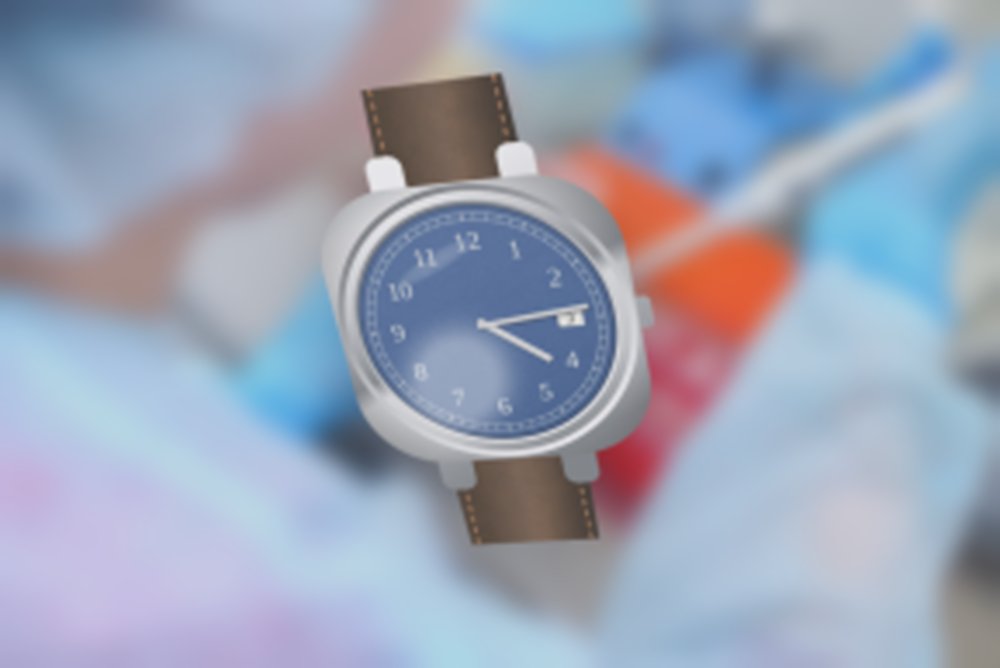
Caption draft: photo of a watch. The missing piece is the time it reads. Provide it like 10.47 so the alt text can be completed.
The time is 4.14
